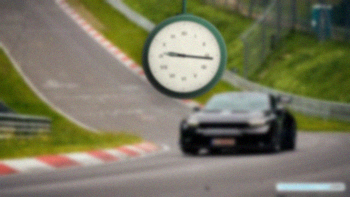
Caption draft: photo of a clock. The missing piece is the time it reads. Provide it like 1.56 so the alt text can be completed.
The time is 9.16
